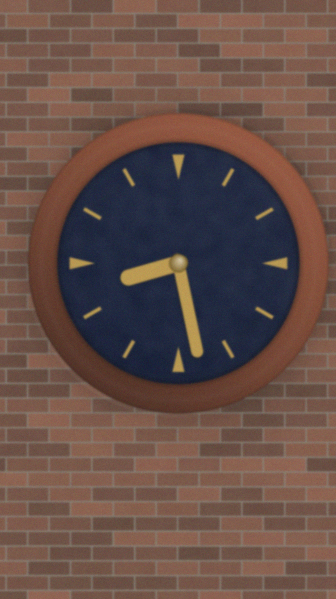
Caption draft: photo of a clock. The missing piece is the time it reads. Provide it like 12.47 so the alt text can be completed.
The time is 8.28
